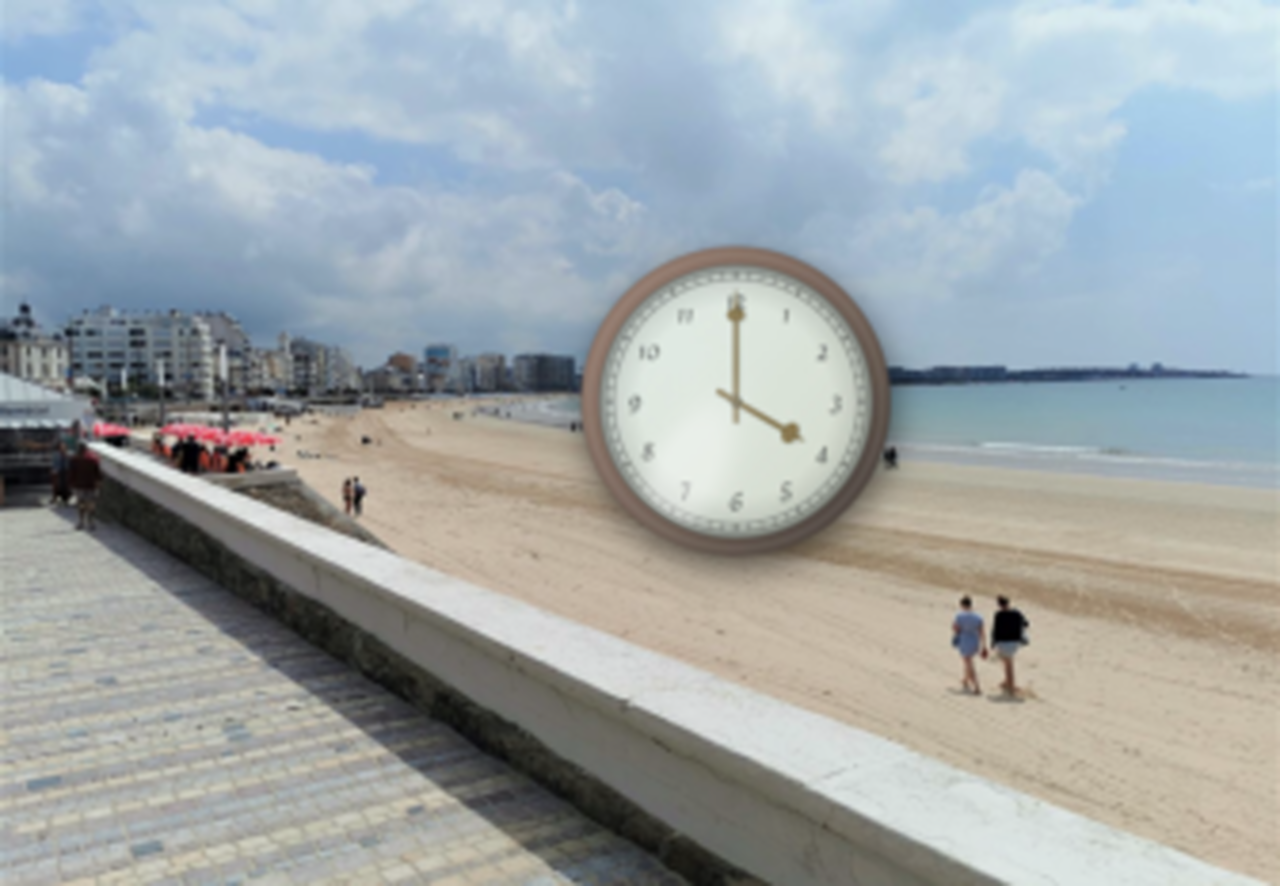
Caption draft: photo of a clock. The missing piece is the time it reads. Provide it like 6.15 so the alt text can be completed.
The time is 4.00
